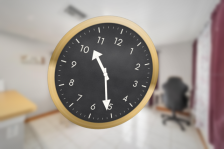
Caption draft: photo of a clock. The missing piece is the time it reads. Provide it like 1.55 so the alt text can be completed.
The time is 10.26
